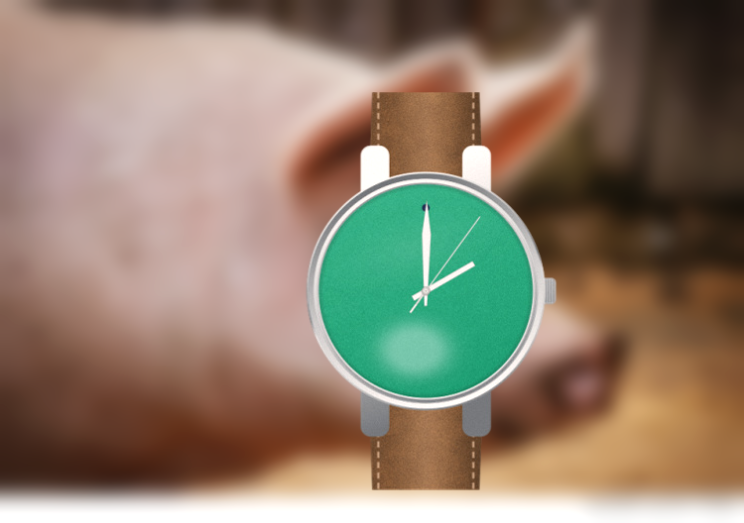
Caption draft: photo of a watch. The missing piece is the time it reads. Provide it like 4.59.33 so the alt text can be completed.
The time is 2.00.06
